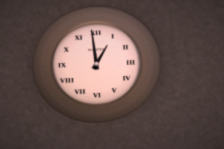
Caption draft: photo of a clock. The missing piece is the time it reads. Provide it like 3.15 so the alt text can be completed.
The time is 12.59
